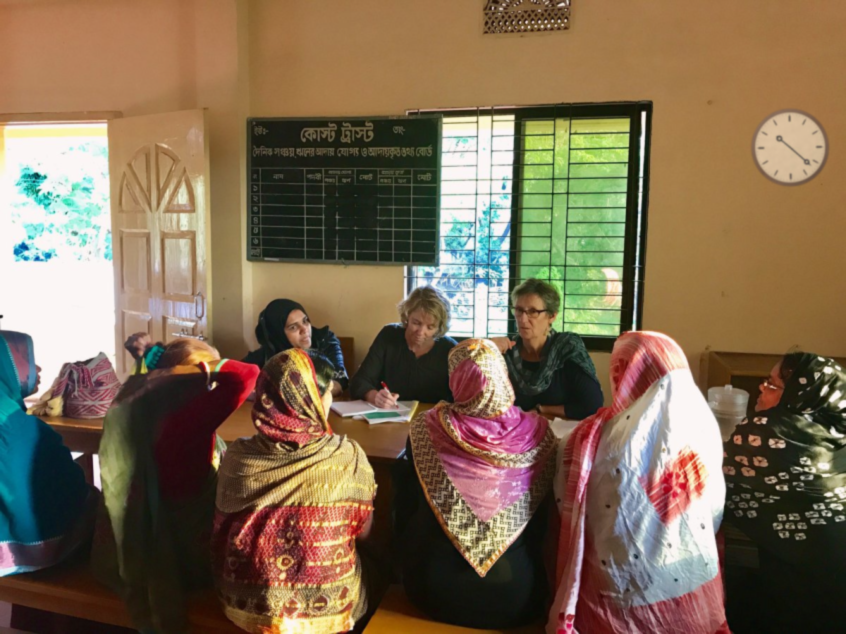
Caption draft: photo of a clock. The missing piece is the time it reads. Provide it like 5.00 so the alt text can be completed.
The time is 10.22
